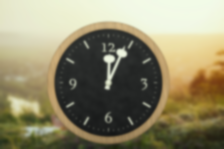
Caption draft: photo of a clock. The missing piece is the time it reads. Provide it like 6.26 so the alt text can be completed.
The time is 12.04
